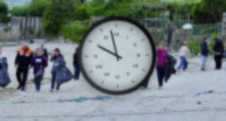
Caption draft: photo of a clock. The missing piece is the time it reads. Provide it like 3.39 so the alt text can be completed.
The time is 9.58
